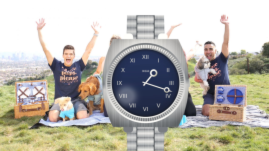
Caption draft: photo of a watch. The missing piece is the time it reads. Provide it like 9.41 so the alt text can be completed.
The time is 1.18
